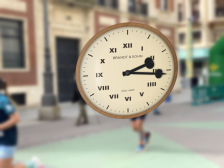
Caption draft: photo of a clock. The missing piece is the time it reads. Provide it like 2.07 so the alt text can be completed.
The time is 2.16
